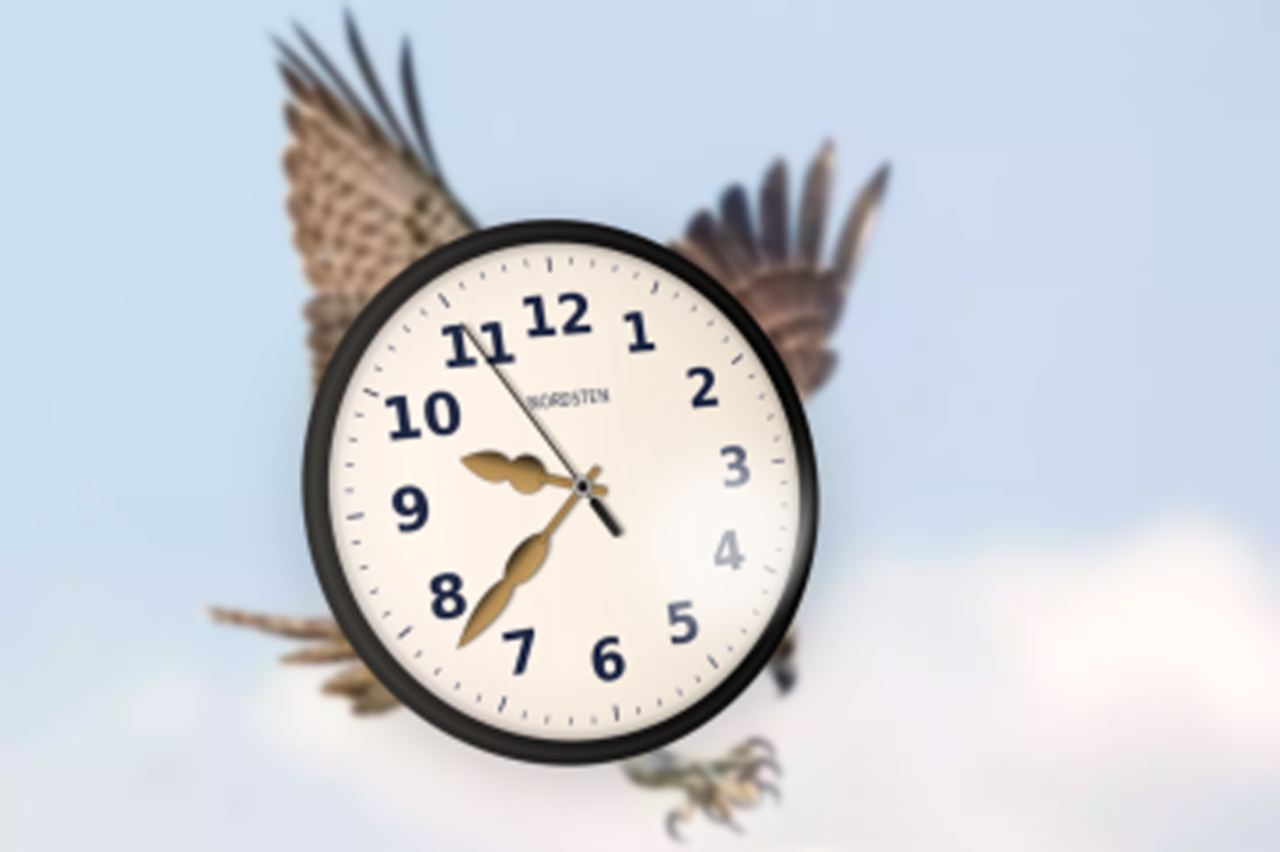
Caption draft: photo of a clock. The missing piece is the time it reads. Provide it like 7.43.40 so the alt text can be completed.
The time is 9.37.55
